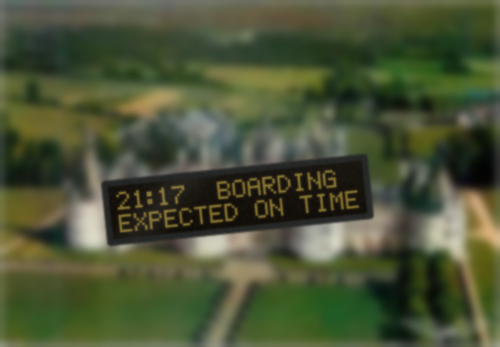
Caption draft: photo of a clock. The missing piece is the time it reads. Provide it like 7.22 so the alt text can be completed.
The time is 21.17
